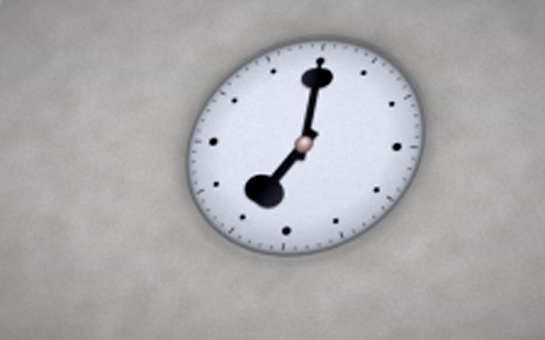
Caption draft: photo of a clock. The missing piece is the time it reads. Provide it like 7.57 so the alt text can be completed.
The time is 7.00
